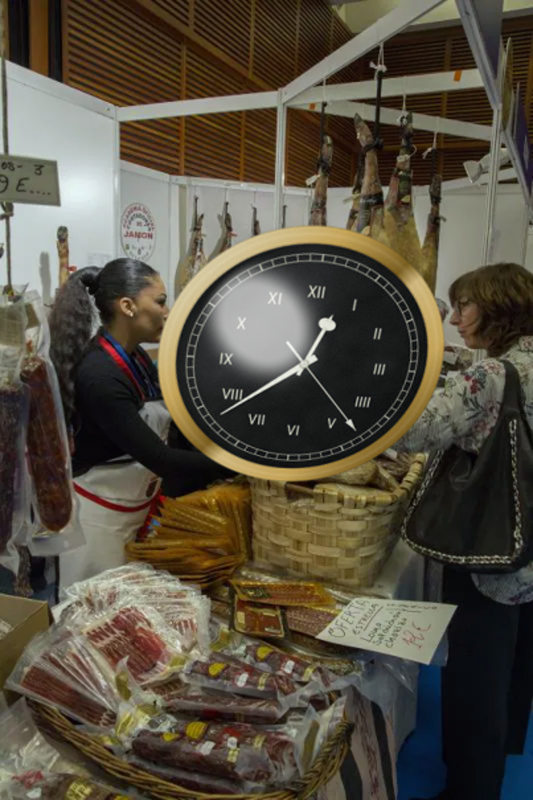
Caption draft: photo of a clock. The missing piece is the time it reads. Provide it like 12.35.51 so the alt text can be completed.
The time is 12.38.23
